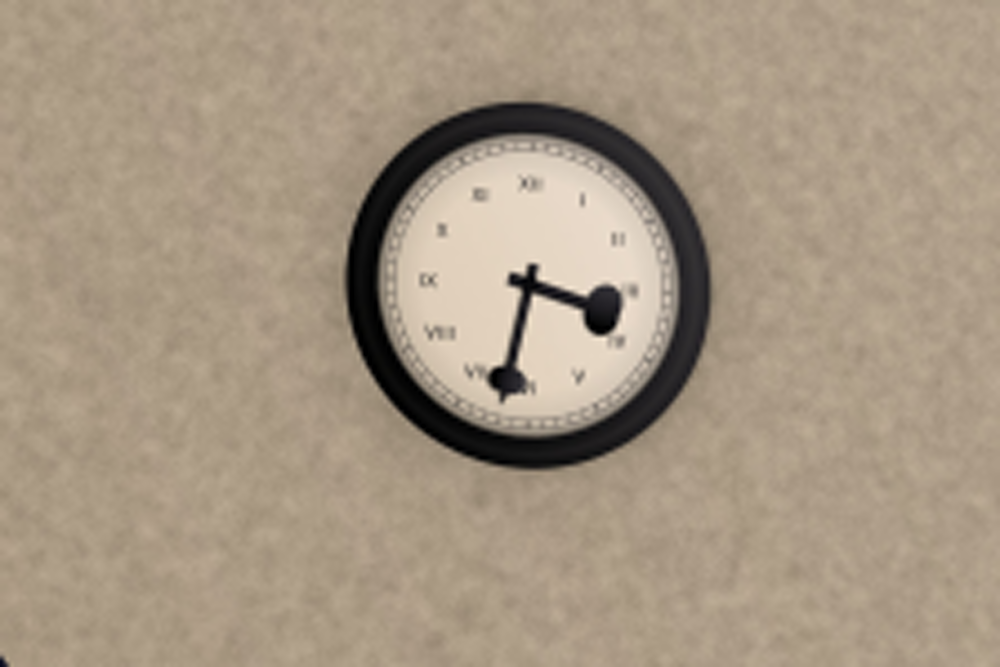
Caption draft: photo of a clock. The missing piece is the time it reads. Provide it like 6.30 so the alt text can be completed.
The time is 3.32
